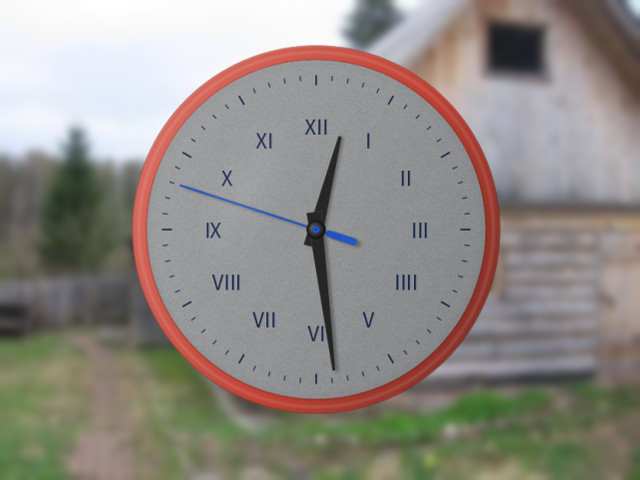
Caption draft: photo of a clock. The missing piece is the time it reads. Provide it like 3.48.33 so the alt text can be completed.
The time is 12.28.48
